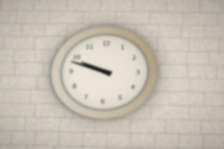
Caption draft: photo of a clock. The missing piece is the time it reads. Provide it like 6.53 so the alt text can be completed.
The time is 9.48
